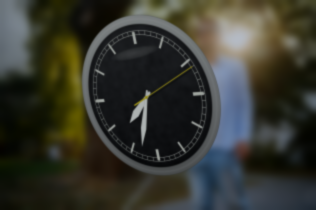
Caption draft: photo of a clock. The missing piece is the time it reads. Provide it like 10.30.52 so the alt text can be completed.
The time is 7.33.11
